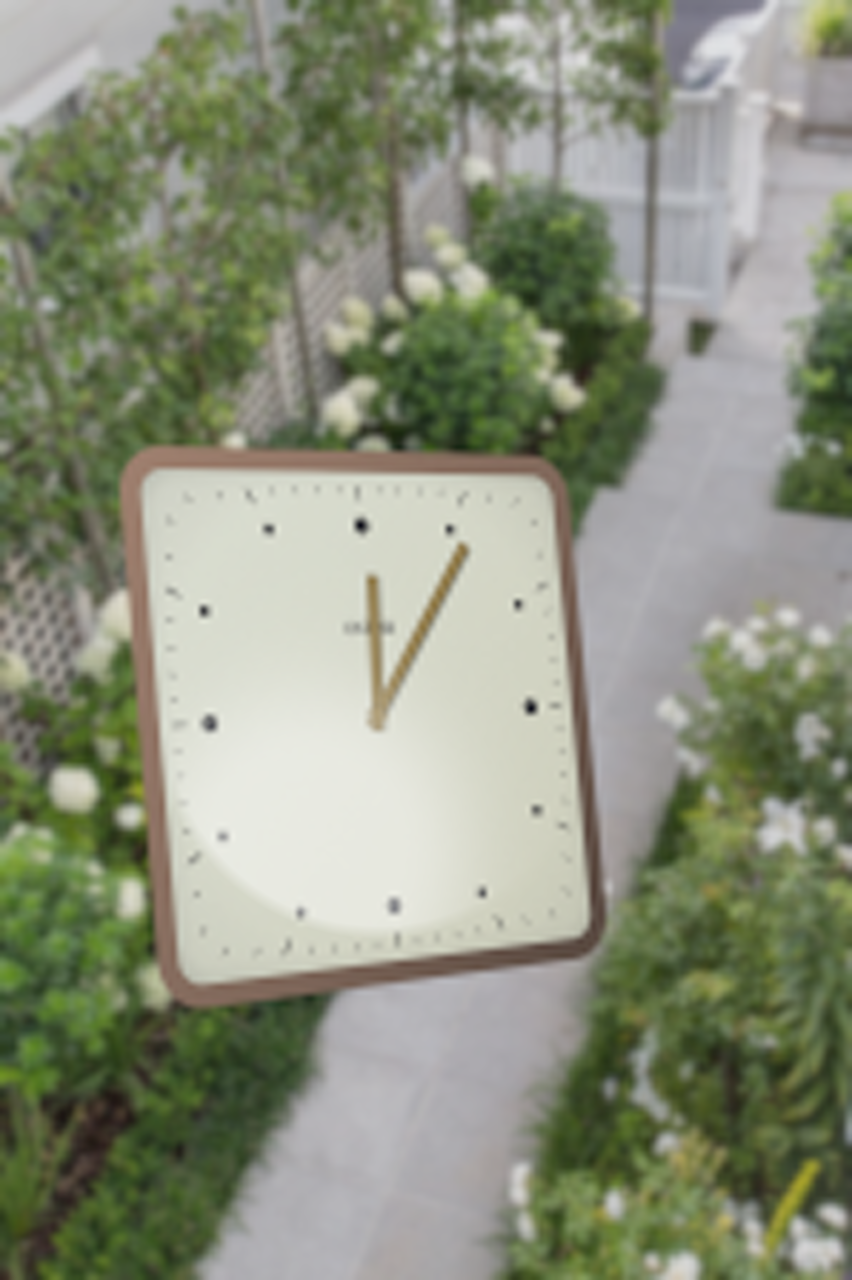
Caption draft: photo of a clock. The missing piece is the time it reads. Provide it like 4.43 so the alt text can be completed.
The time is 12.06
